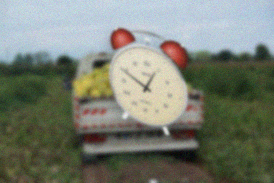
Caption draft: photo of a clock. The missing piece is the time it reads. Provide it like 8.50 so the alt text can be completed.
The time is 12.49
